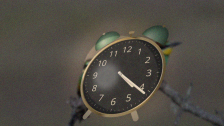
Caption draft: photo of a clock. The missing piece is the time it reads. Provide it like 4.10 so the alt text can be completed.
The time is 4.21
